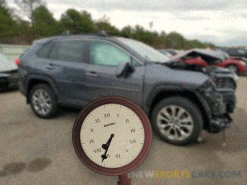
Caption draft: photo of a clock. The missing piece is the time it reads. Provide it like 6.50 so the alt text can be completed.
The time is 7.36
